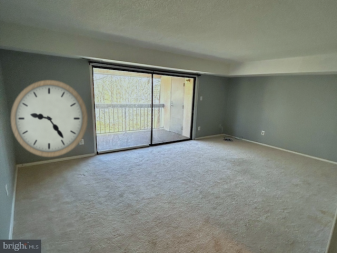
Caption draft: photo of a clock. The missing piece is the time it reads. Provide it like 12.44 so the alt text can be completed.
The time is 9.24
